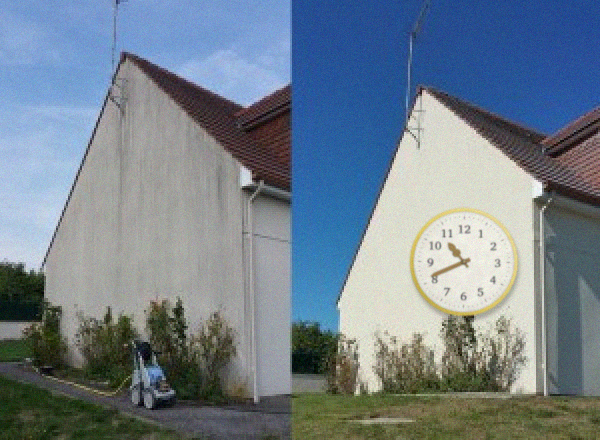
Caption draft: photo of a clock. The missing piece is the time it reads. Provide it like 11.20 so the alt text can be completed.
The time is 10.41
